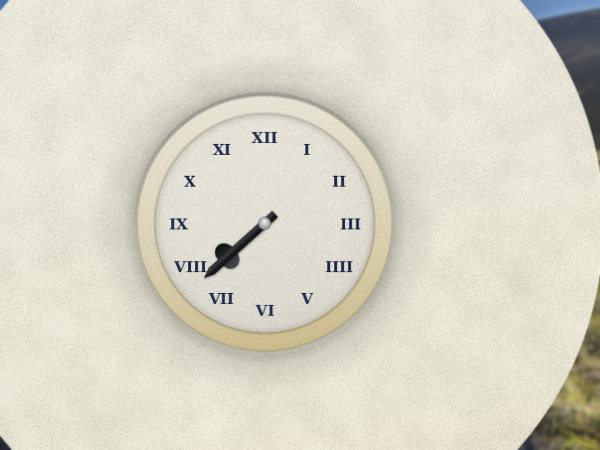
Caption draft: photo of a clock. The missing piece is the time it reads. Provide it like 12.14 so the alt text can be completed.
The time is 7.38
